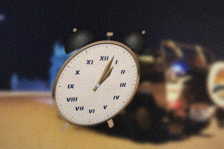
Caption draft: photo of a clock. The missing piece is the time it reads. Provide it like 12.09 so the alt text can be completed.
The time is 1.03
